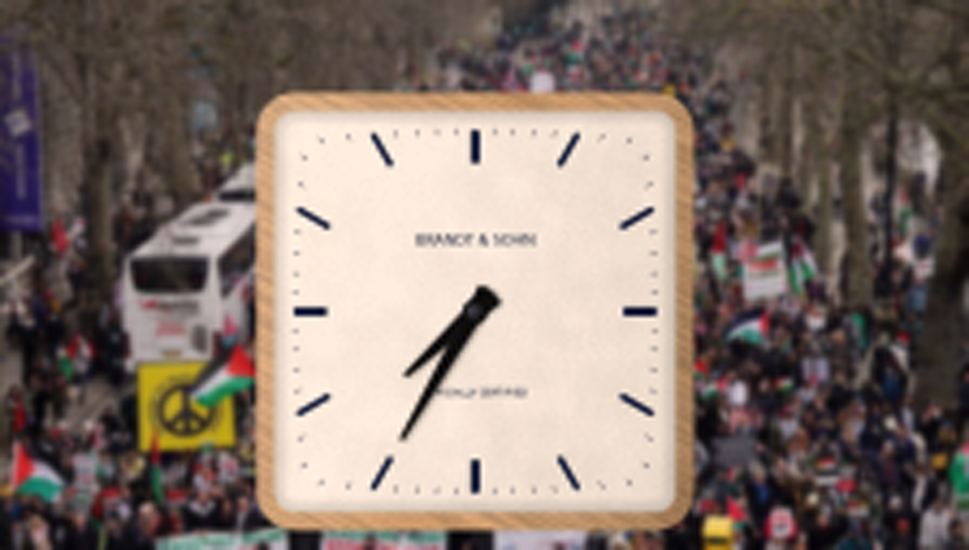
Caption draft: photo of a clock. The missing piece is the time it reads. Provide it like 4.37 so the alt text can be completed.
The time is 7.35
